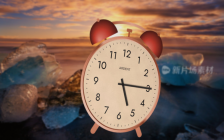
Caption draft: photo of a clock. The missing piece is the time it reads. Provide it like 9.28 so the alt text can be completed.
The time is 5.15
